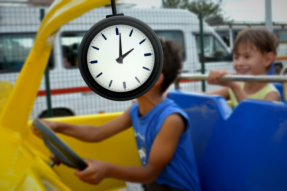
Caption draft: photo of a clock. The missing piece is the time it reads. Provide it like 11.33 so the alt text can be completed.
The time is 2.01
